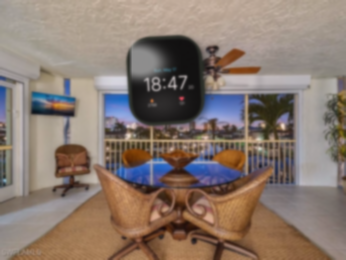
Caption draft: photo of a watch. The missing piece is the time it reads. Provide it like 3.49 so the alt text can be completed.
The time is 18.47
